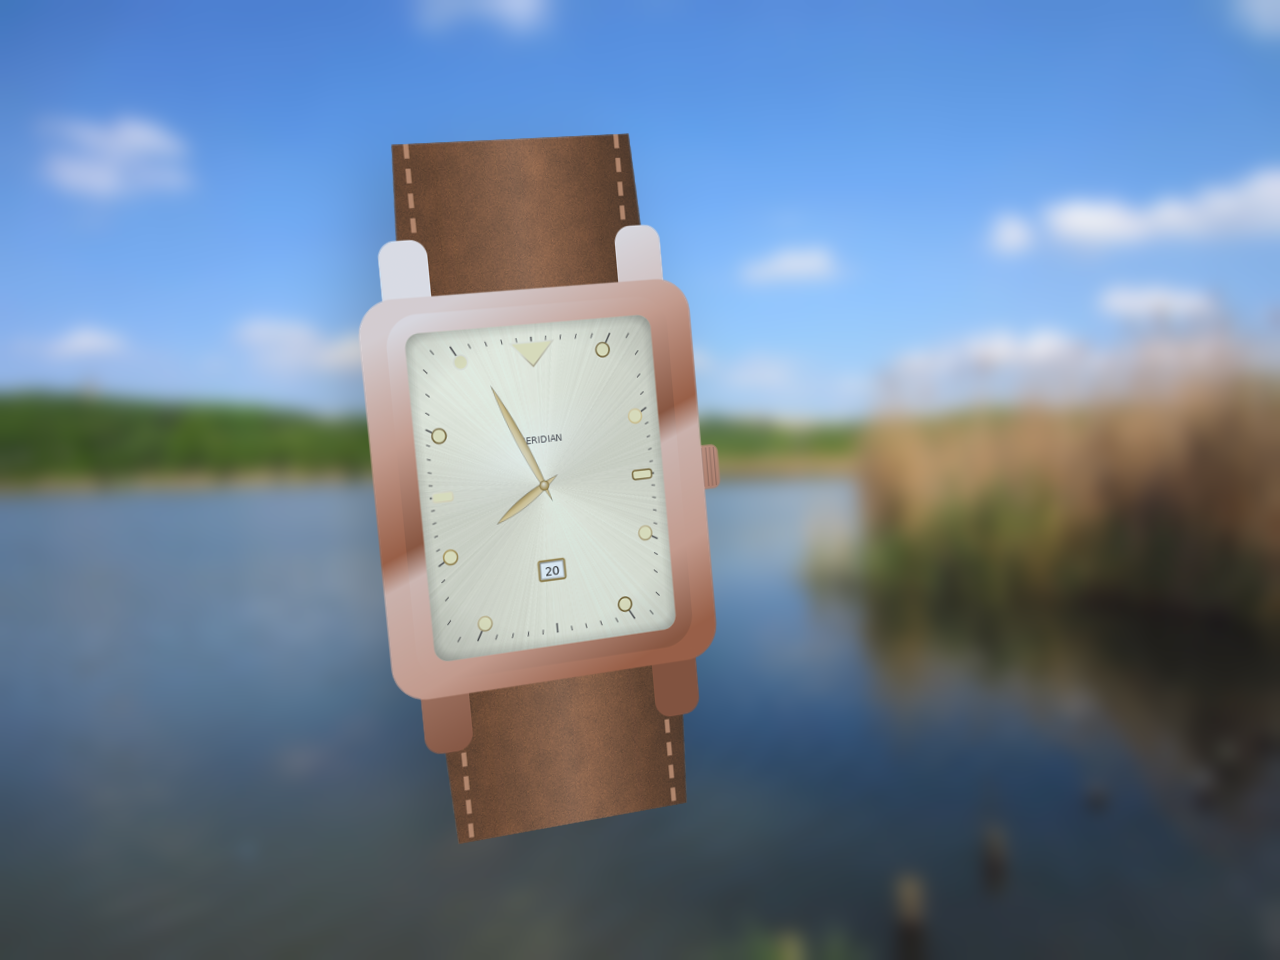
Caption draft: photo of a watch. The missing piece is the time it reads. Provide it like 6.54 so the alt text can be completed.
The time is 7.56
